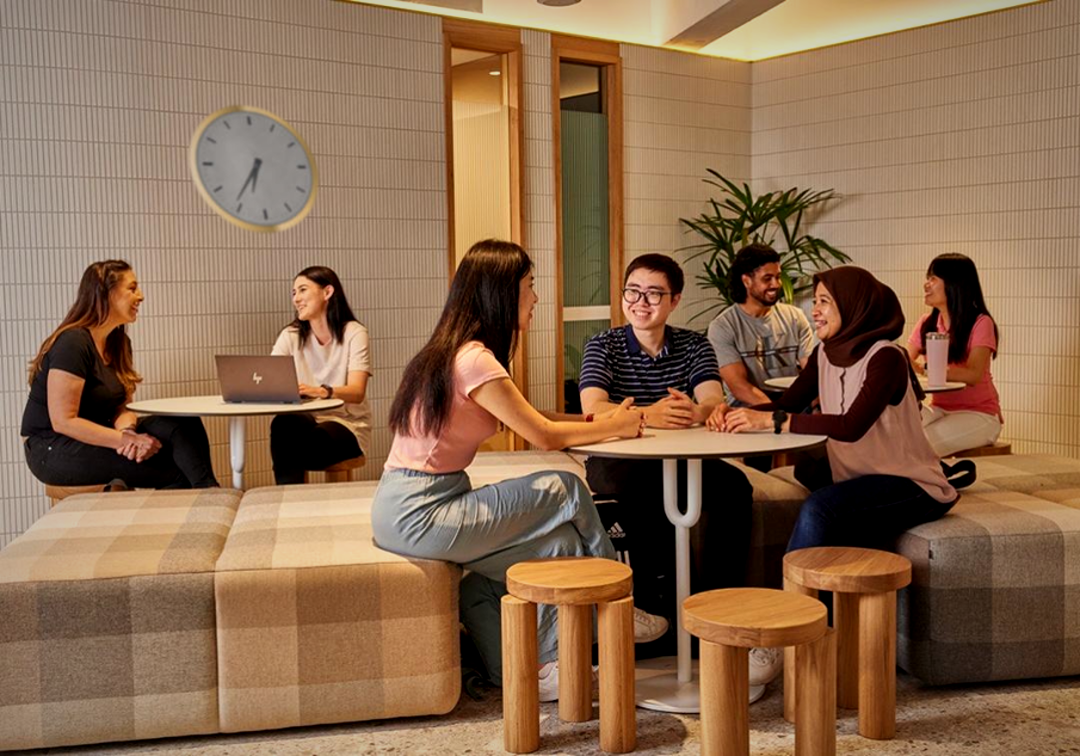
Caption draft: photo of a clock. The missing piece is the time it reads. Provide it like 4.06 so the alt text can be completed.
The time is 6.36
